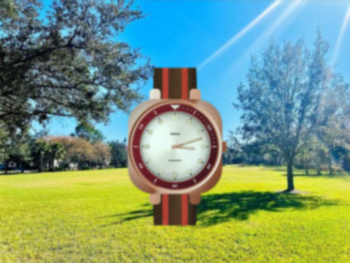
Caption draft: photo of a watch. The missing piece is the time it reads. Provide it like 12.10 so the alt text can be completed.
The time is 3.12
